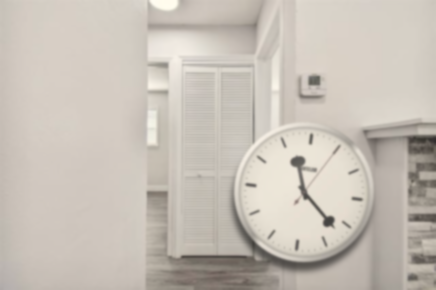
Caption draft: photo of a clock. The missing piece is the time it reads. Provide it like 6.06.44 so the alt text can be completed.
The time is 11.22.05
